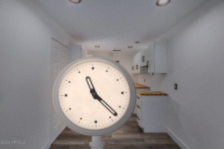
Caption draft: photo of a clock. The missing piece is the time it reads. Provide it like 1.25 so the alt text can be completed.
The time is 11.23
